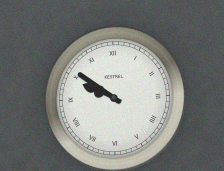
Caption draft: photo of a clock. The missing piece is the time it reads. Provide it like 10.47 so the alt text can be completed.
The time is 9.51
